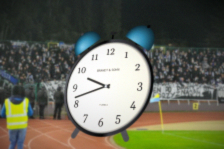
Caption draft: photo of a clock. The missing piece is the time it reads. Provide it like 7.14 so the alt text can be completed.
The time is 9.42
